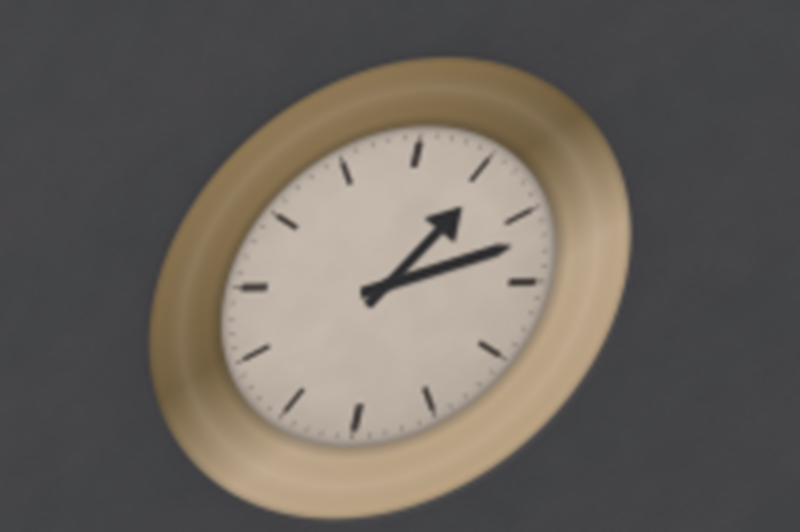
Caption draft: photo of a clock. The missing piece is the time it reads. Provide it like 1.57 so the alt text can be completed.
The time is 1.12
